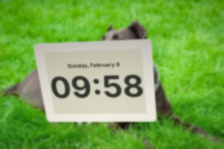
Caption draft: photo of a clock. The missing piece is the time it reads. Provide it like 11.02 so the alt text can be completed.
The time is 9.58
